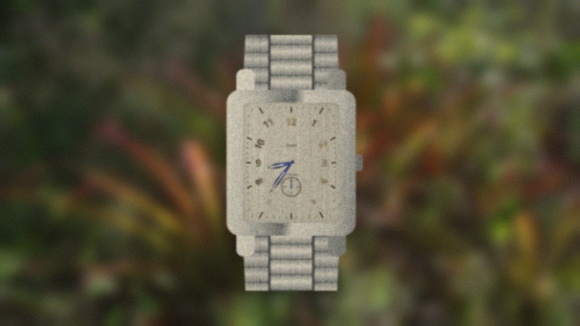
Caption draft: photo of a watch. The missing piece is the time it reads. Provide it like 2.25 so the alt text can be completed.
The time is 8.36
